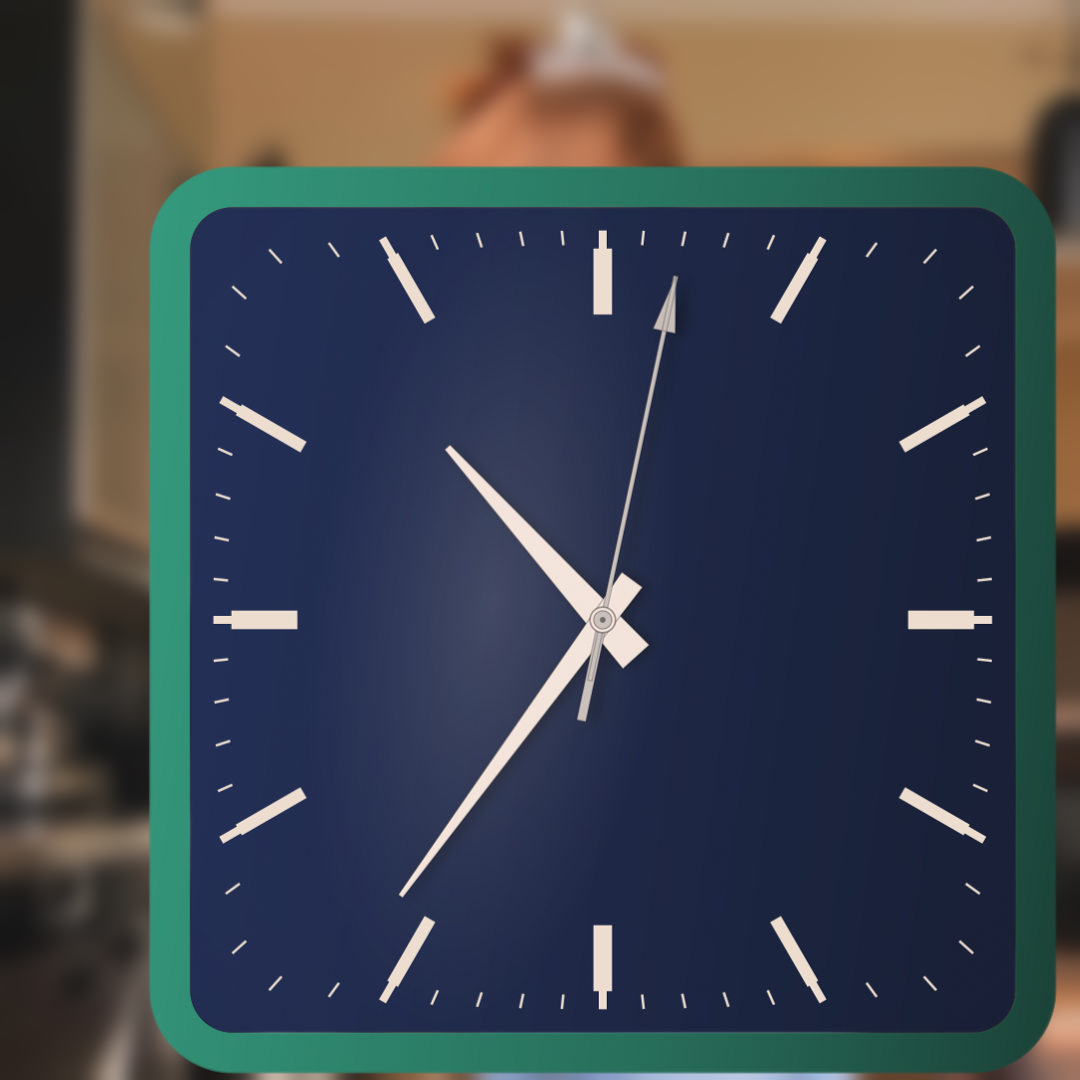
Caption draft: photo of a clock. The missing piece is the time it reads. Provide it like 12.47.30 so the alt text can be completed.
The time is 10.36.02
